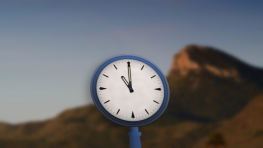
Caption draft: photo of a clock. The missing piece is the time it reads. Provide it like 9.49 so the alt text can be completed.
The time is 11.00
